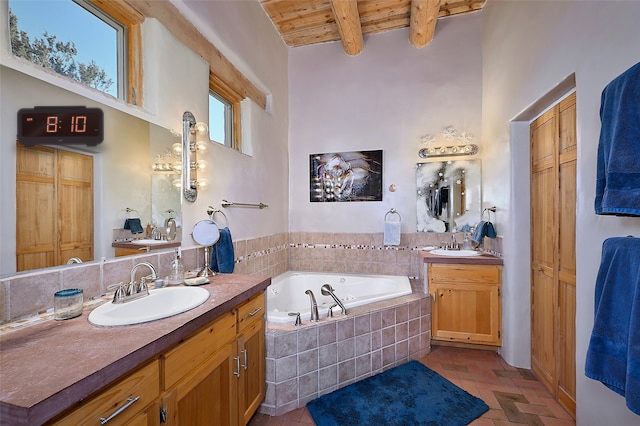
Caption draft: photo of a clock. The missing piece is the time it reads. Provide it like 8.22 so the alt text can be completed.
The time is 8.10
